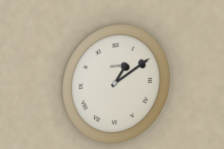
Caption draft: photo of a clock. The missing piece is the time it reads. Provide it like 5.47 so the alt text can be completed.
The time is 1.10
